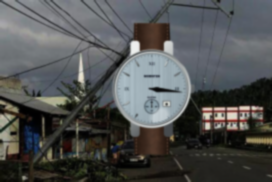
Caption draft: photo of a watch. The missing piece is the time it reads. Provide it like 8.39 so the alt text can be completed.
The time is 3.16
